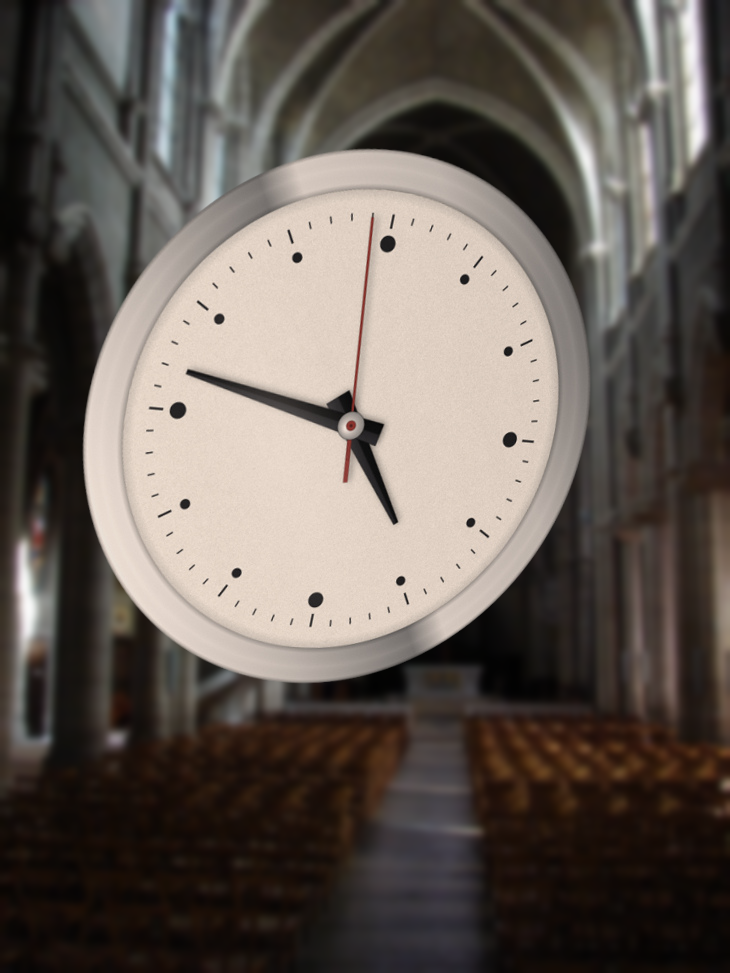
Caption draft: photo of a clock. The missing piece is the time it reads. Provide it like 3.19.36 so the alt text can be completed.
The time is 4.46.59
